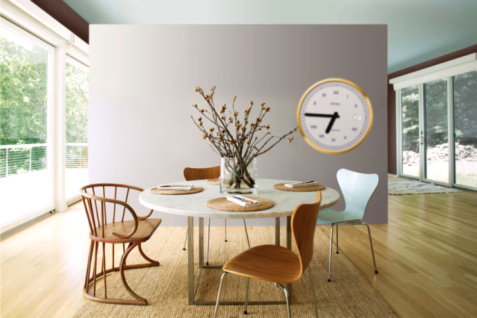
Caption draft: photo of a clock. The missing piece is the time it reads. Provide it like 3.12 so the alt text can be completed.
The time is 6.45
